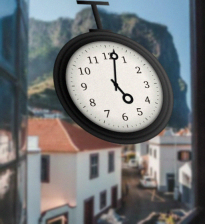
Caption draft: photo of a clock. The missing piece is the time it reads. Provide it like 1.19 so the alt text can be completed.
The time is 5.02
